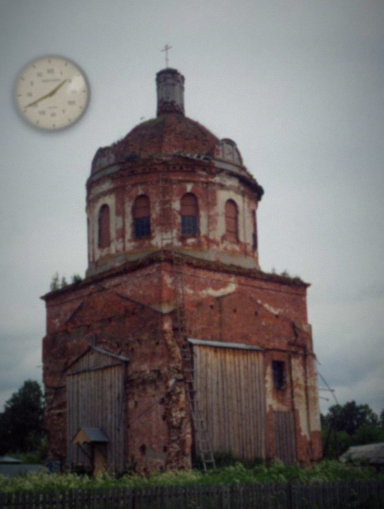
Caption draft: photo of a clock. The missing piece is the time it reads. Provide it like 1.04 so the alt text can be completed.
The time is 1.41
